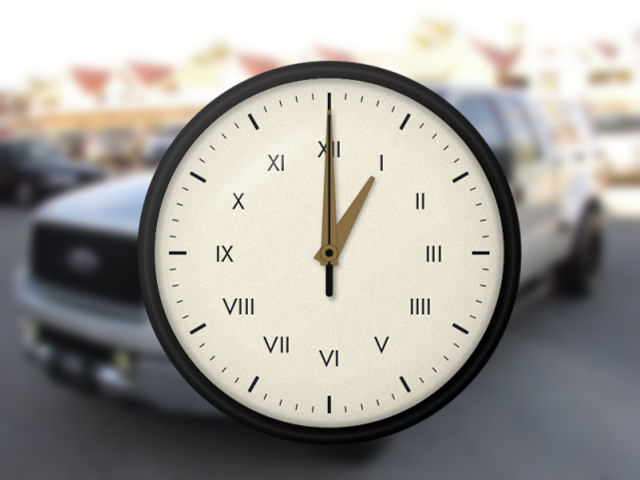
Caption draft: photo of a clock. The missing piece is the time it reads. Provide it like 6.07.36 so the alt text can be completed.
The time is 1.00.00
